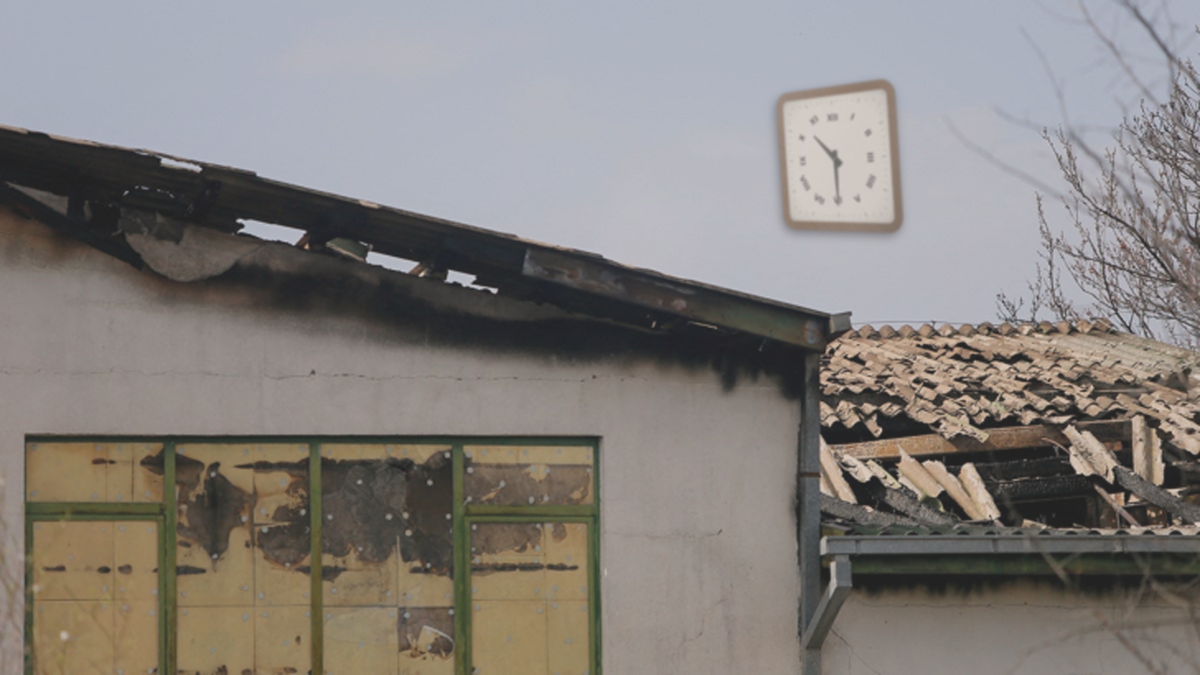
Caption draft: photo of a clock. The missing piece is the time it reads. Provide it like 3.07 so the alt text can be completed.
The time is 10.30
